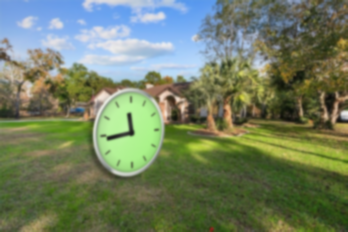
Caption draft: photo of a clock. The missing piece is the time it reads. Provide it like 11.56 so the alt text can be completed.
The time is 11.44
